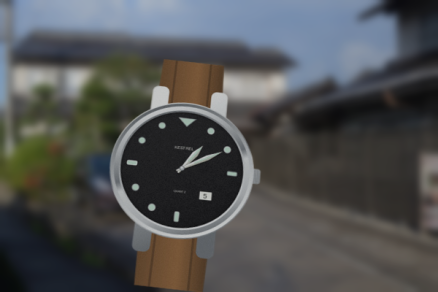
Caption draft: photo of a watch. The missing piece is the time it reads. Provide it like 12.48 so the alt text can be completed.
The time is 1.10
